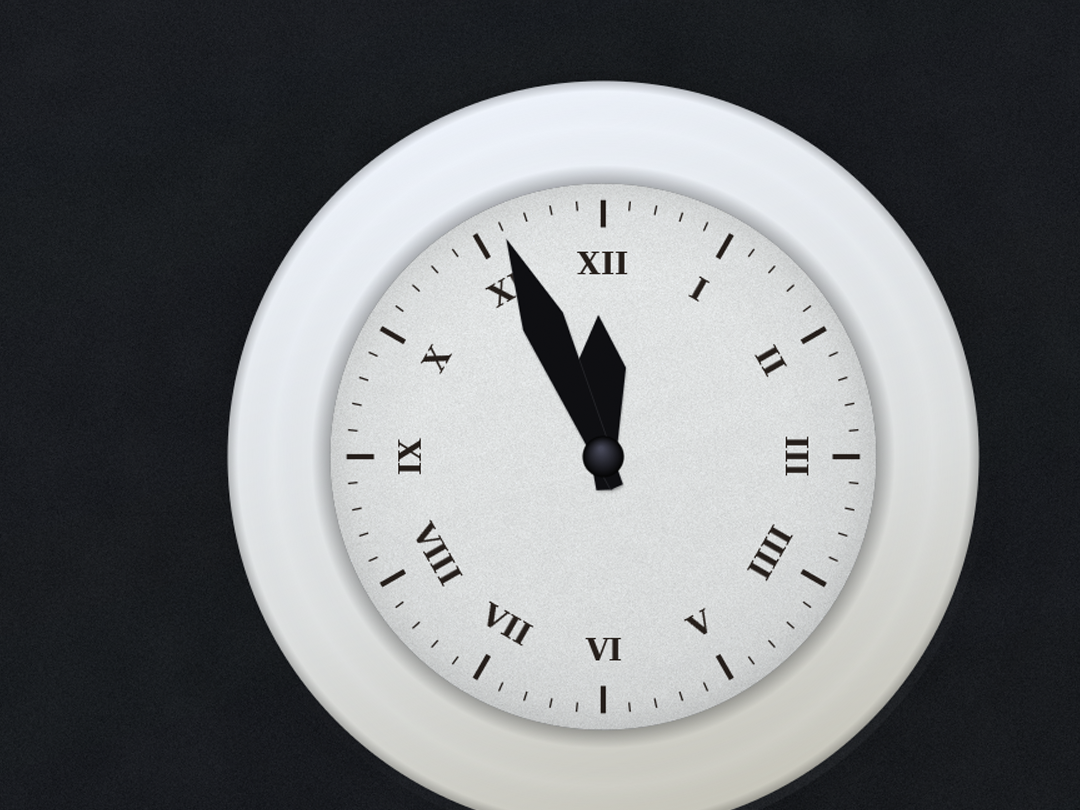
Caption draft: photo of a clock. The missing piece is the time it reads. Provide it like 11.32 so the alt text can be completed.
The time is 11.56
